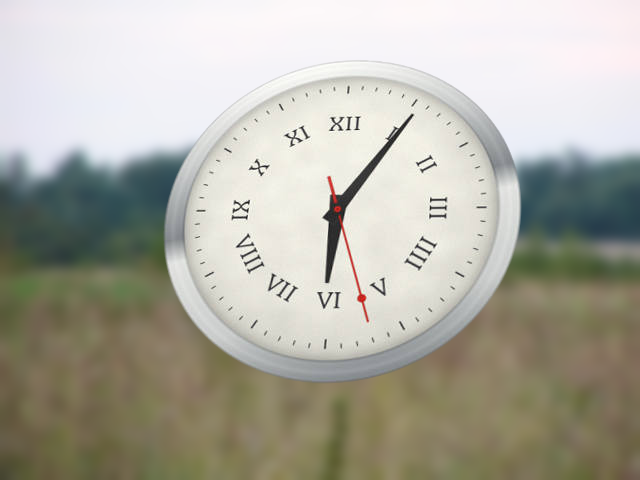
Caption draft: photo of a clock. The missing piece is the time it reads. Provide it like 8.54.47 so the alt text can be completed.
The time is 6.05.27
